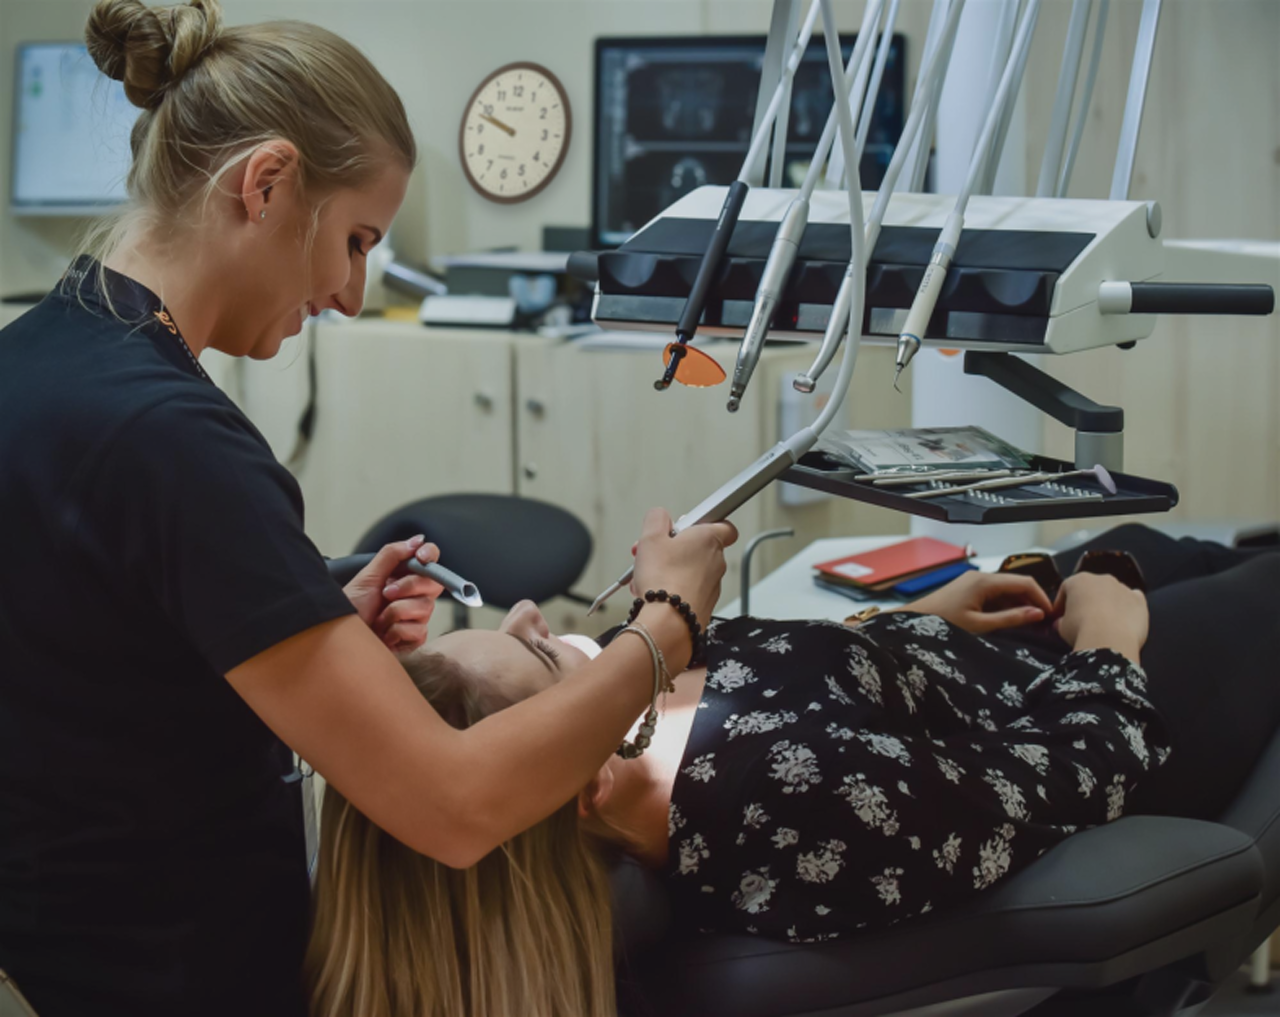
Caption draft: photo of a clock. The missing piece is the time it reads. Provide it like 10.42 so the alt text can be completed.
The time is 9.48
